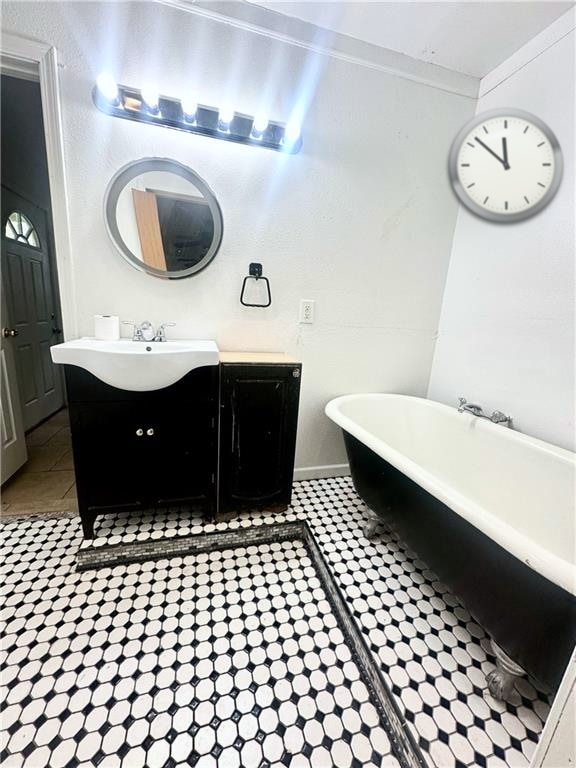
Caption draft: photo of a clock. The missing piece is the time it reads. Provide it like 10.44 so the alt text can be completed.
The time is 11.52
